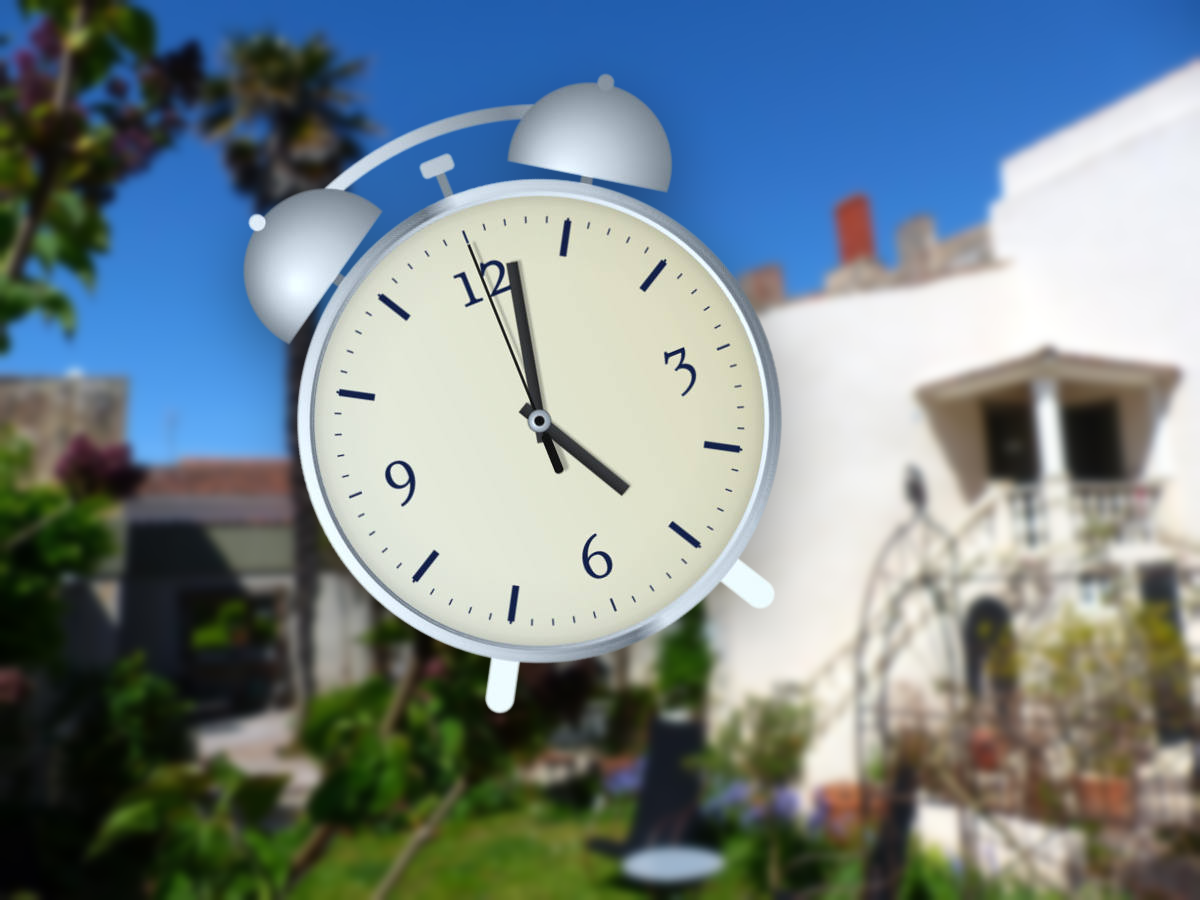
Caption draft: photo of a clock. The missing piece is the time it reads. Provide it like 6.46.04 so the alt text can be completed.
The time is 5.02.00
